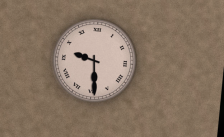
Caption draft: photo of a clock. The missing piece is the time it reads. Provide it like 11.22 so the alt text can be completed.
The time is 9.29
